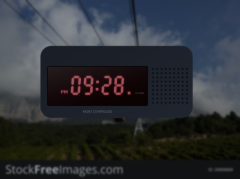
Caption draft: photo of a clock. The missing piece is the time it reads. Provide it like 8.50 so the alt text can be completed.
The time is 9.28
